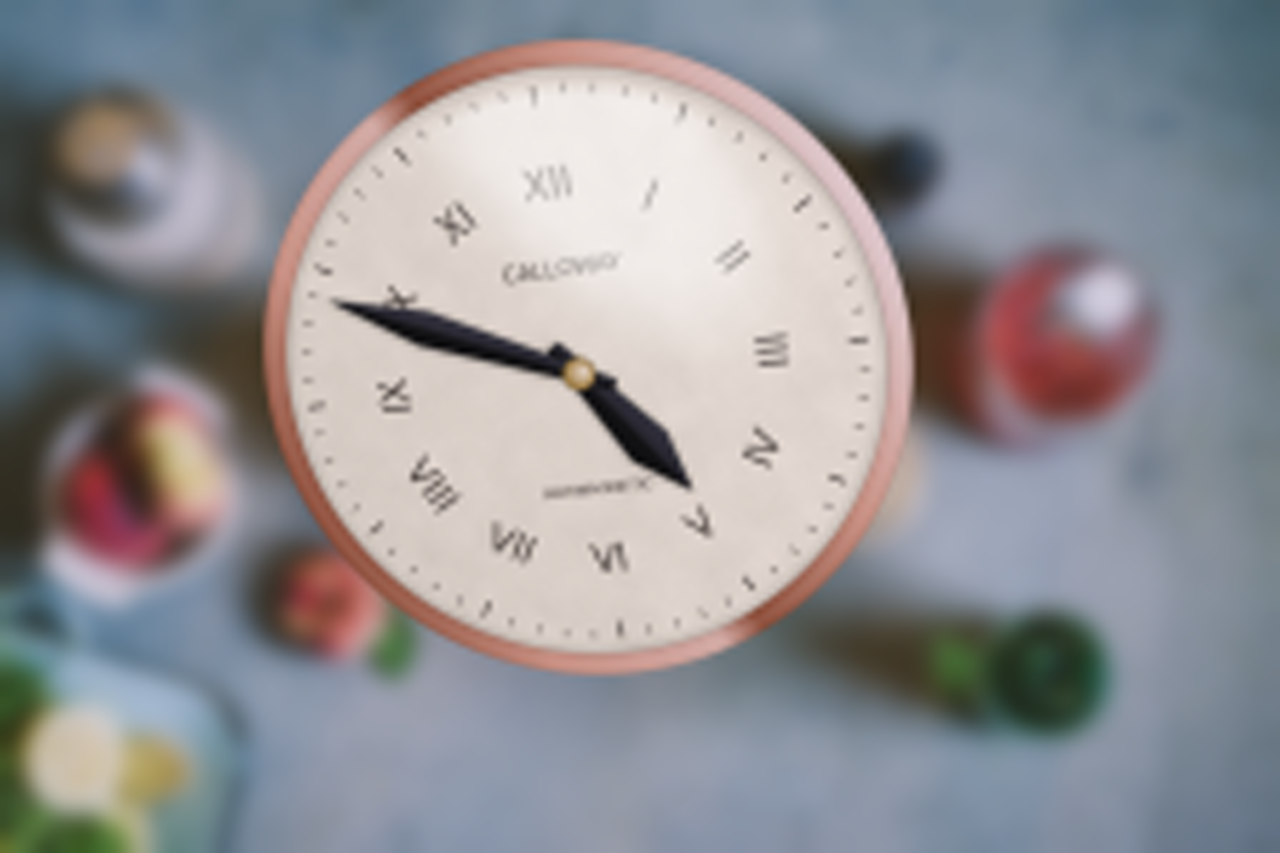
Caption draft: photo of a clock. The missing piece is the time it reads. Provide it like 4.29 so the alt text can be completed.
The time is 4.49
